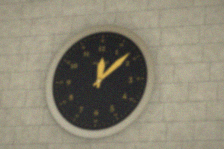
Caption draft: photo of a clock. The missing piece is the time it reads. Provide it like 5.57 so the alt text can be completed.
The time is 12.08
